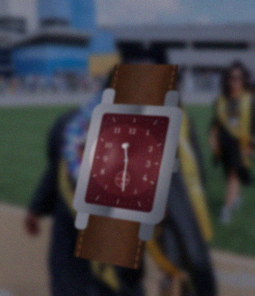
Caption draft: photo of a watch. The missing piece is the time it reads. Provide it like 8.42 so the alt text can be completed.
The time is 11.29
